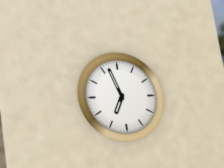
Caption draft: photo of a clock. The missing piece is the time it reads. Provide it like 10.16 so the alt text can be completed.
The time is 6.57
